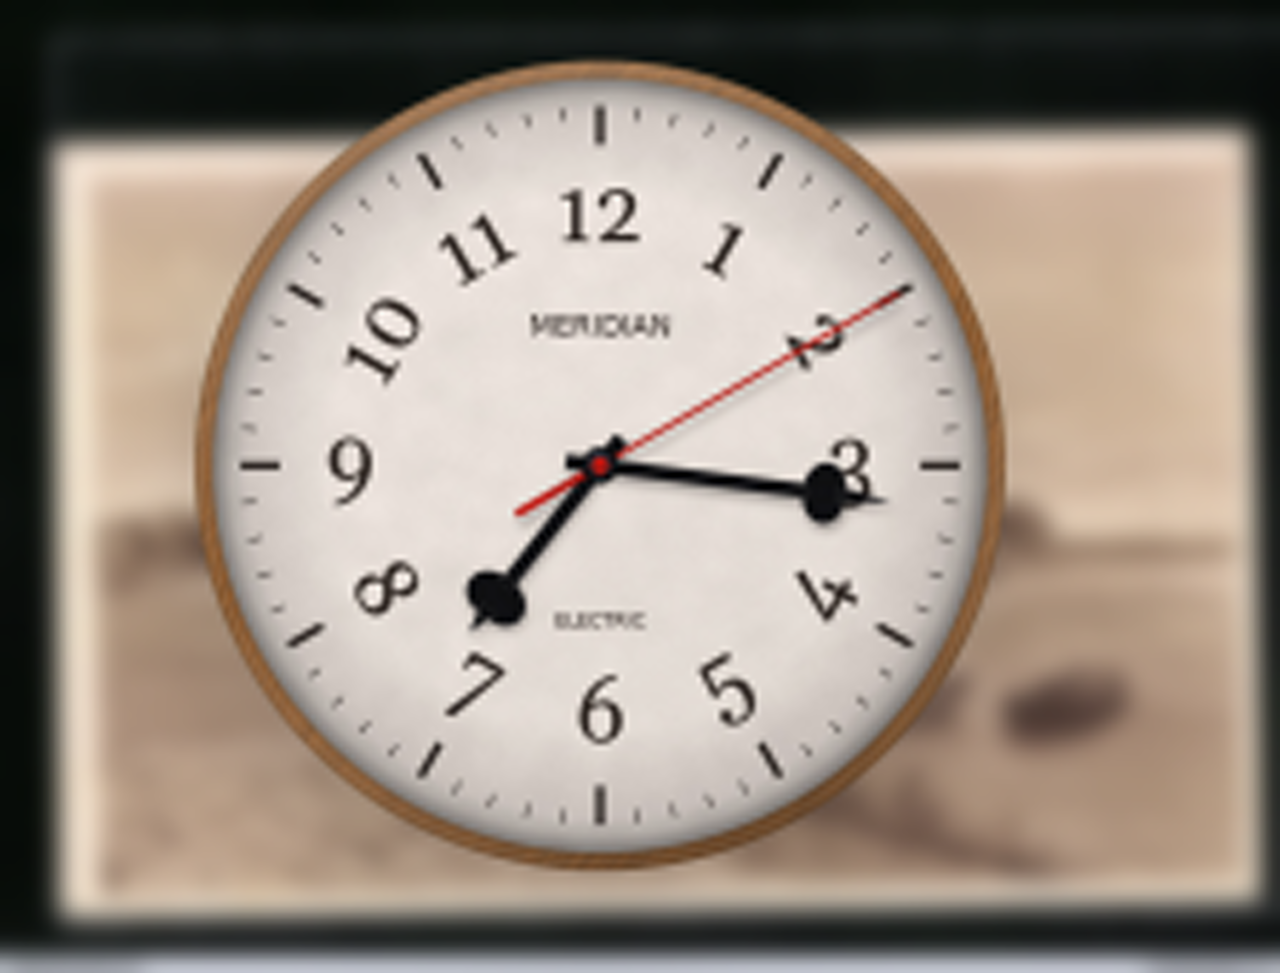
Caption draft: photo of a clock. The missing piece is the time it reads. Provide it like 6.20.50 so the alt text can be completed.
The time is 7.16.10
